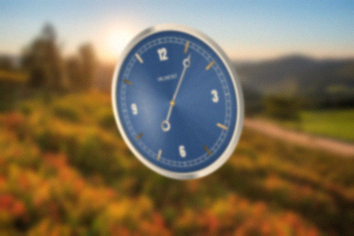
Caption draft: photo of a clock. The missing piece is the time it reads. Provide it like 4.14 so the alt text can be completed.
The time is 7.06
